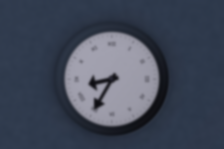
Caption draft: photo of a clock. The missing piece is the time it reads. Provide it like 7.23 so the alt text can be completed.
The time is 8.35
